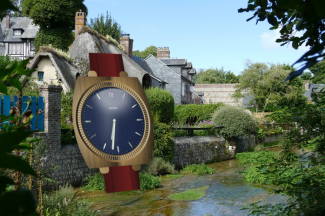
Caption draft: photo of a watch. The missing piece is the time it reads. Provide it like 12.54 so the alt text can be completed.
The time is 6.32
